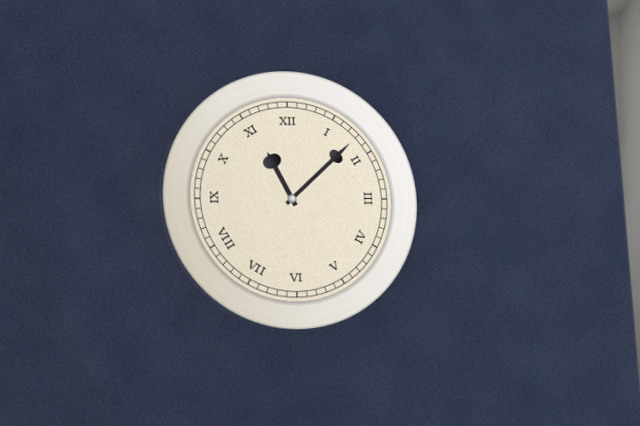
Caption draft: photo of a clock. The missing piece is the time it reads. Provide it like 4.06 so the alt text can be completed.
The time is 11.08
